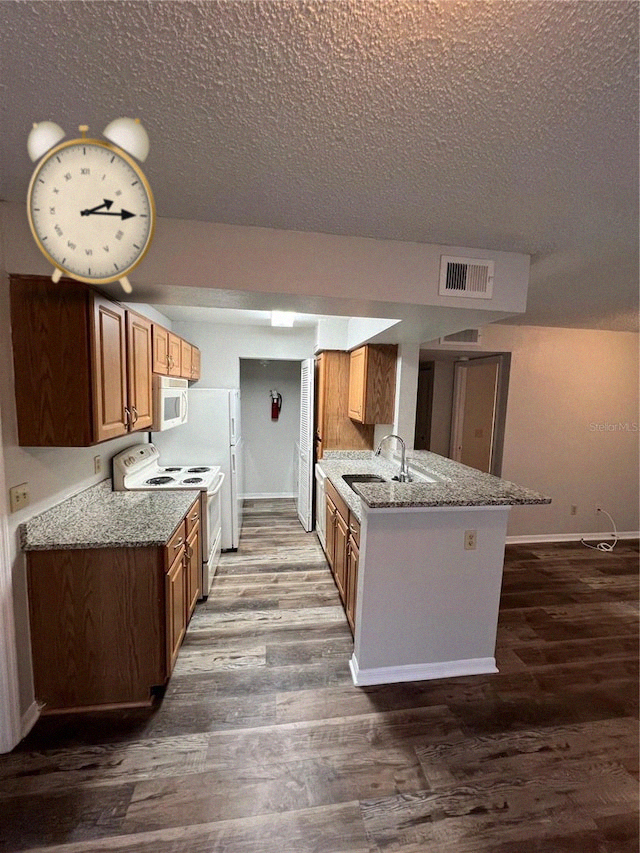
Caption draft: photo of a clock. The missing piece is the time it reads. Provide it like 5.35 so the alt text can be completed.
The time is 2.15
